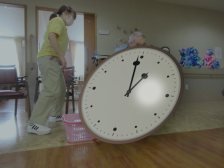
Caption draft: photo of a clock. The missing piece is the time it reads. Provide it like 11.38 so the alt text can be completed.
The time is 12.59
